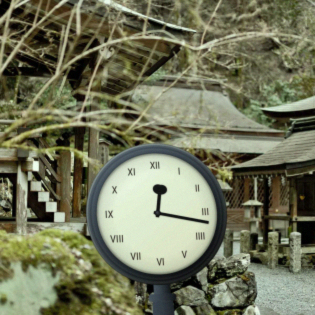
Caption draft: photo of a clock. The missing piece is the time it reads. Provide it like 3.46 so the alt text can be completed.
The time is 12.17
